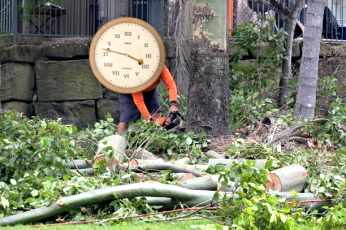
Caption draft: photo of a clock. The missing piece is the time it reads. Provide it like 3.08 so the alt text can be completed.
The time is 3.47
